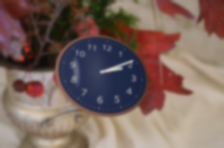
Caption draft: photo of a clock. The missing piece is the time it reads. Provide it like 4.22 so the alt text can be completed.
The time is 2.09
